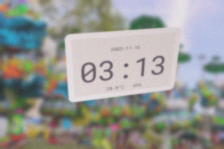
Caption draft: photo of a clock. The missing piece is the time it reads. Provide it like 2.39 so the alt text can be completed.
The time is 3.13
